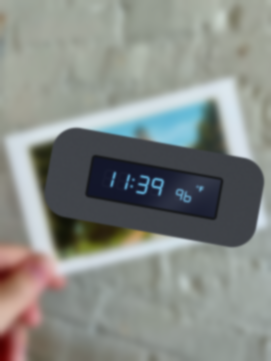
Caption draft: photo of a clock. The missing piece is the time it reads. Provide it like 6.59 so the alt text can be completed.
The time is 11.39
